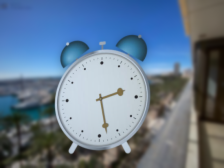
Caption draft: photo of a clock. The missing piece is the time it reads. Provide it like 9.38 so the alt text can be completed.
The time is 2.28
